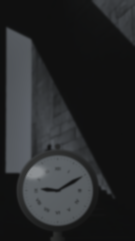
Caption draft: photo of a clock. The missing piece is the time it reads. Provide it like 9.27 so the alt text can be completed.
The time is 9.10
